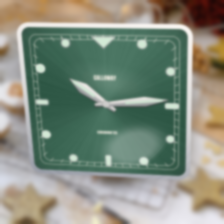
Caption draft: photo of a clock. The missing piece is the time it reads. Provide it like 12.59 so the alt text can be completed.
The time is 10.14
